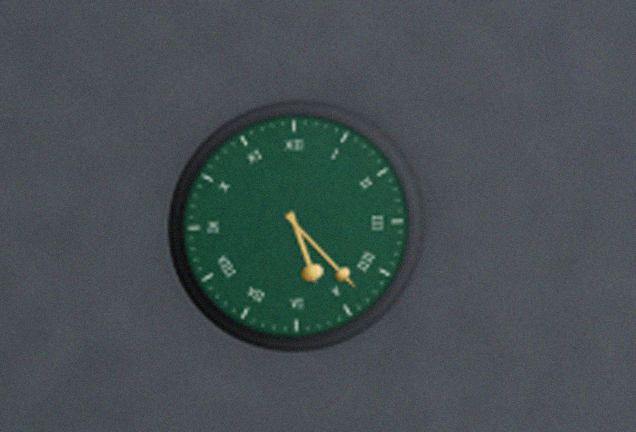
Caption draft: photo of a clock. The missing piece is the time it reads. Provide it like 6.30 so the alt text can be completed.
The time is 5.23
